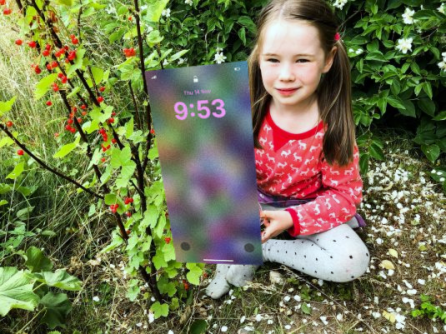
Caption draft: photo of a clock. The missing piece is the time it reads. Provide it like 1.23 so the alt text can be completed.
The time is 9.53
